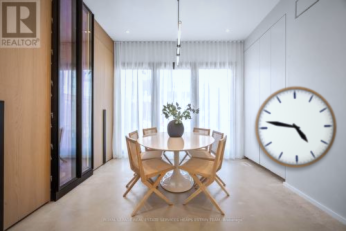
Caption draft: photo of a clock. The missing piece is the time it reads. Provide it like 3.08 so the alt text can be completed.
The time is 4.47
